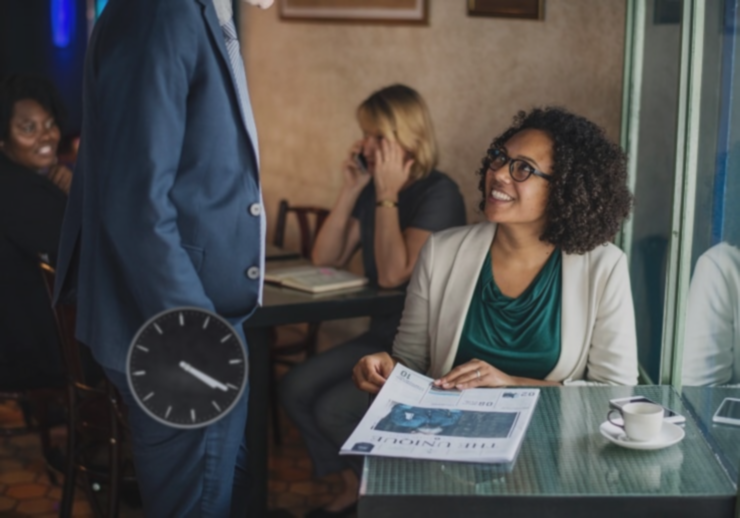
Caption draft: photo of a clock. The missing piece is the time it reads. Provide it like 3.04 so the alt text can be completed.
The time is 4.21
